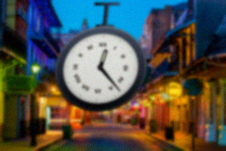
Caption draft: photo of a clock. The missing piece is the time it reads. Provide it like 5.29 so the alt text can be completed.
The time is 12.23
